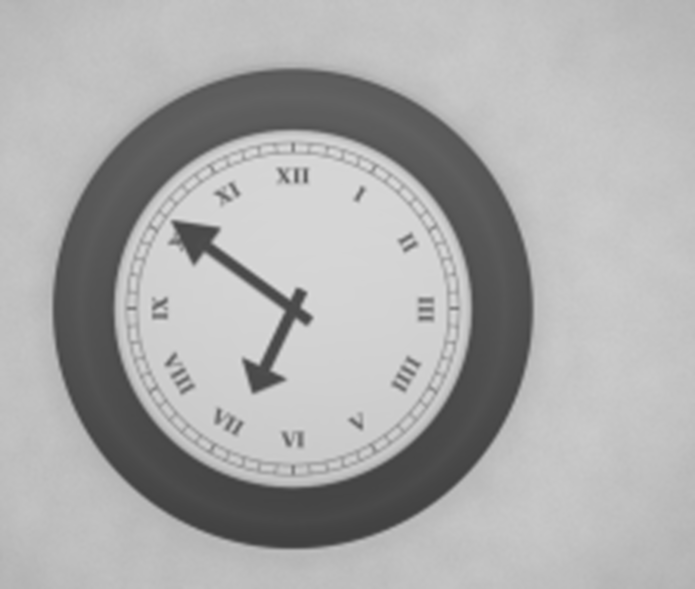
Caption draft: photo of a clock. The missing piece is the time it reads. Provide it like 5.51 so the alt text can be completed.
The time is 6.51
